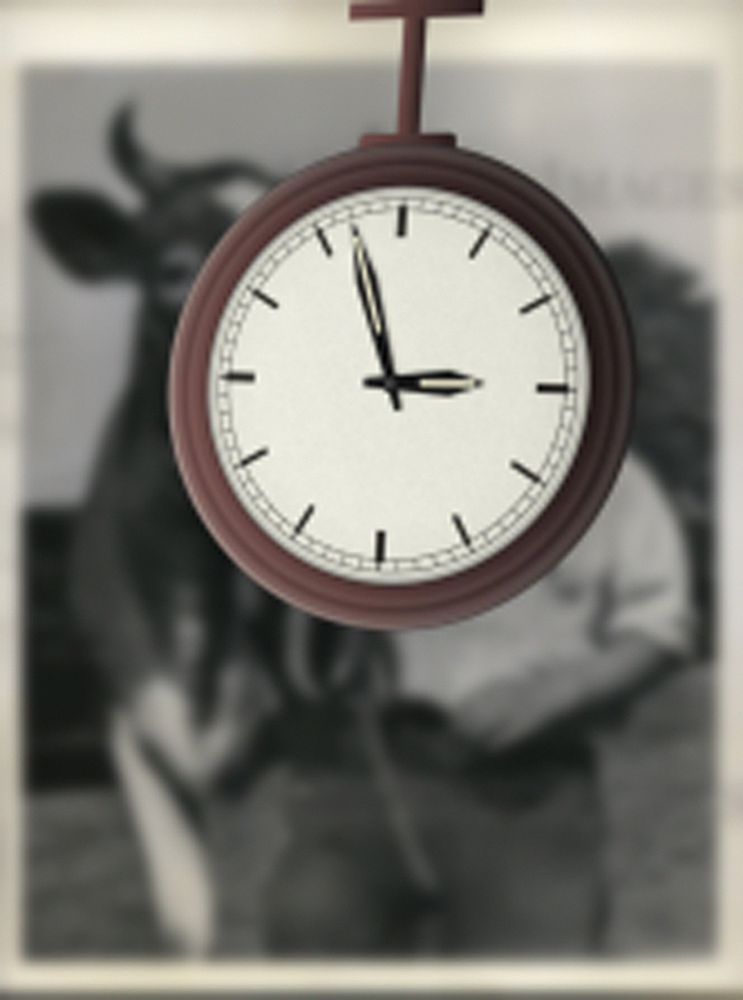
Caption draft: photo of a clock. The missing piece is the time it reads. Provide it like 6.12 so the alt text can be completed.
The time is 2.57
